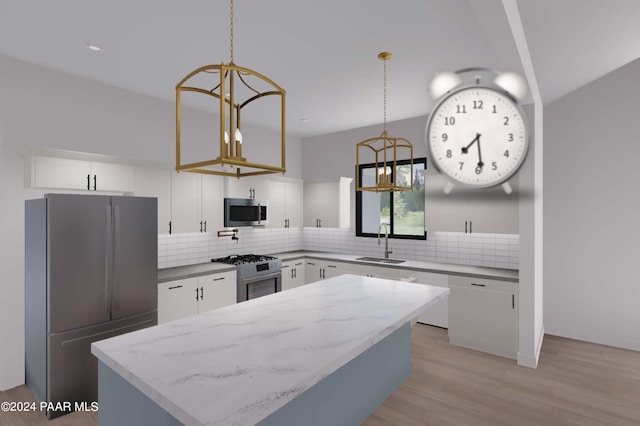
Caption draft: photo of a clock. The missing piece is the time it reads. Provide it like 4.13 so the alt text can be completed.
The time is 7.29
